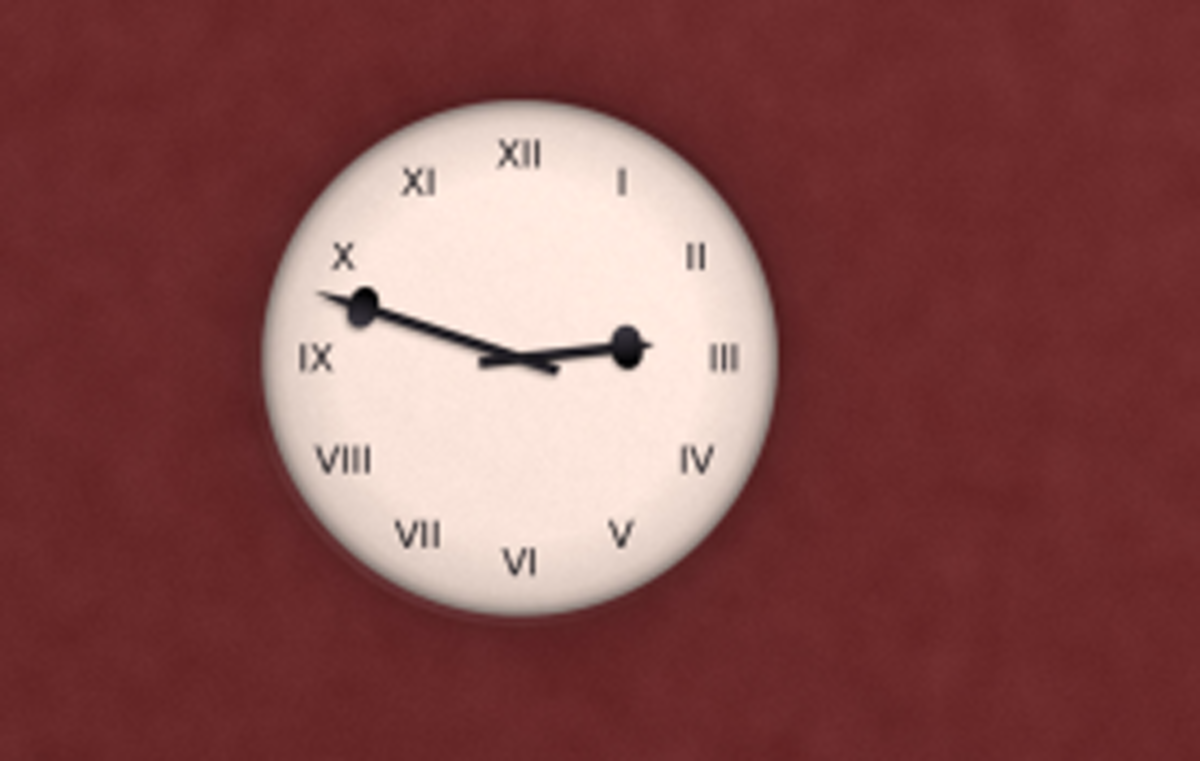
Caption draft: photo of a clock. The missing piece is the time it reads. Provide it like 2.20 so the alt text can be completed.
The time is 2.48
